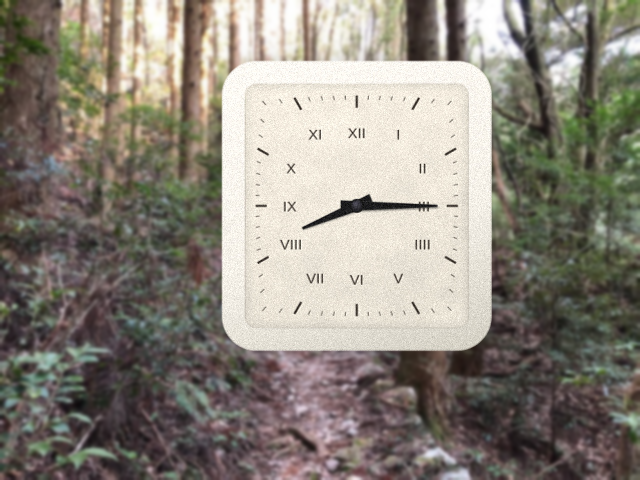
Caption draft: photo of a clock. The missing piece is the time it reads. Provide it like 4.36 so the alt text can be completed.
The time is 8.15
